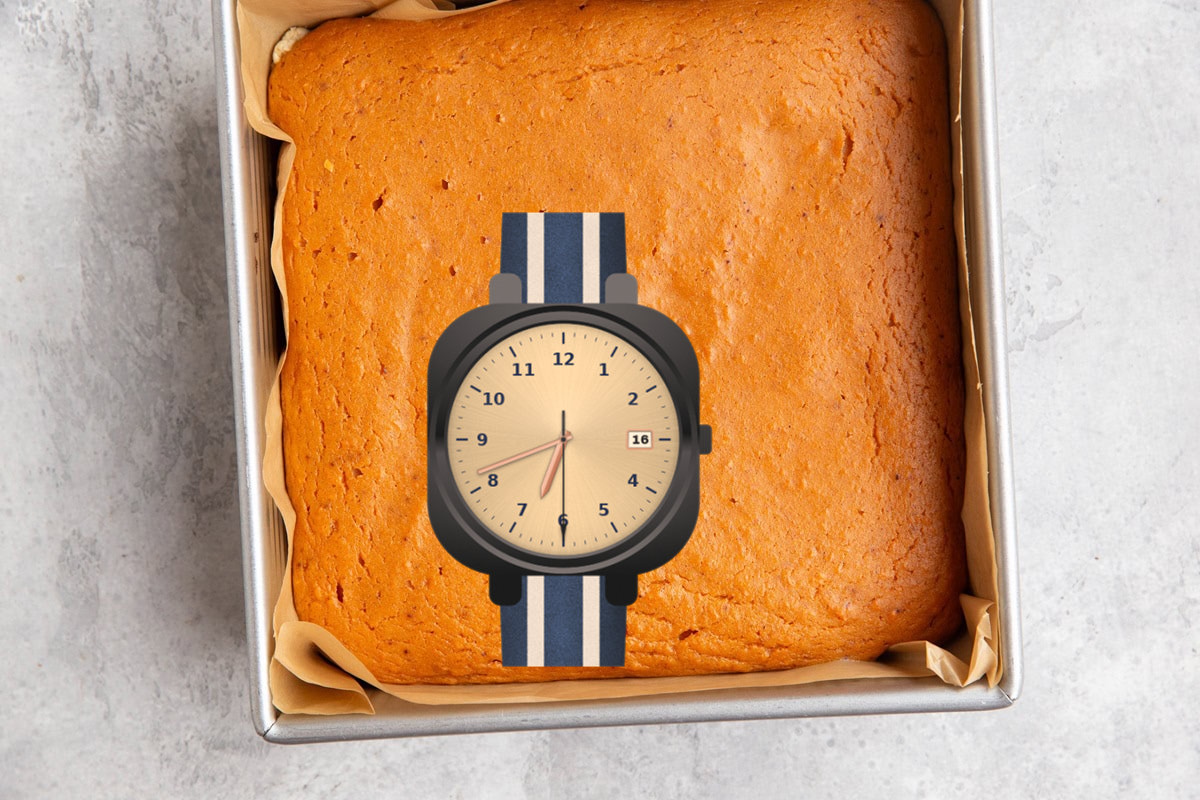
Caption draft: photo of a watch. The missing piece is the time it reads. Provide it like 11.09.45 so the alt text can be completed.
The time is 6.41.30
